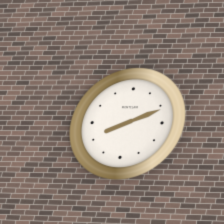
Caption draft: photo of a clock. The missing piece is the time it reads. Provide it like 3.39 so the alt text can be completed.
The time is 8.11
